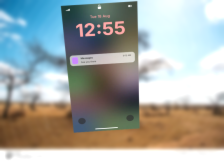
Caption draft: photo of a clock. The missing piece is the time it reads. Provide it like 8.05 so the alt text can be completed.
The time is 12.55
